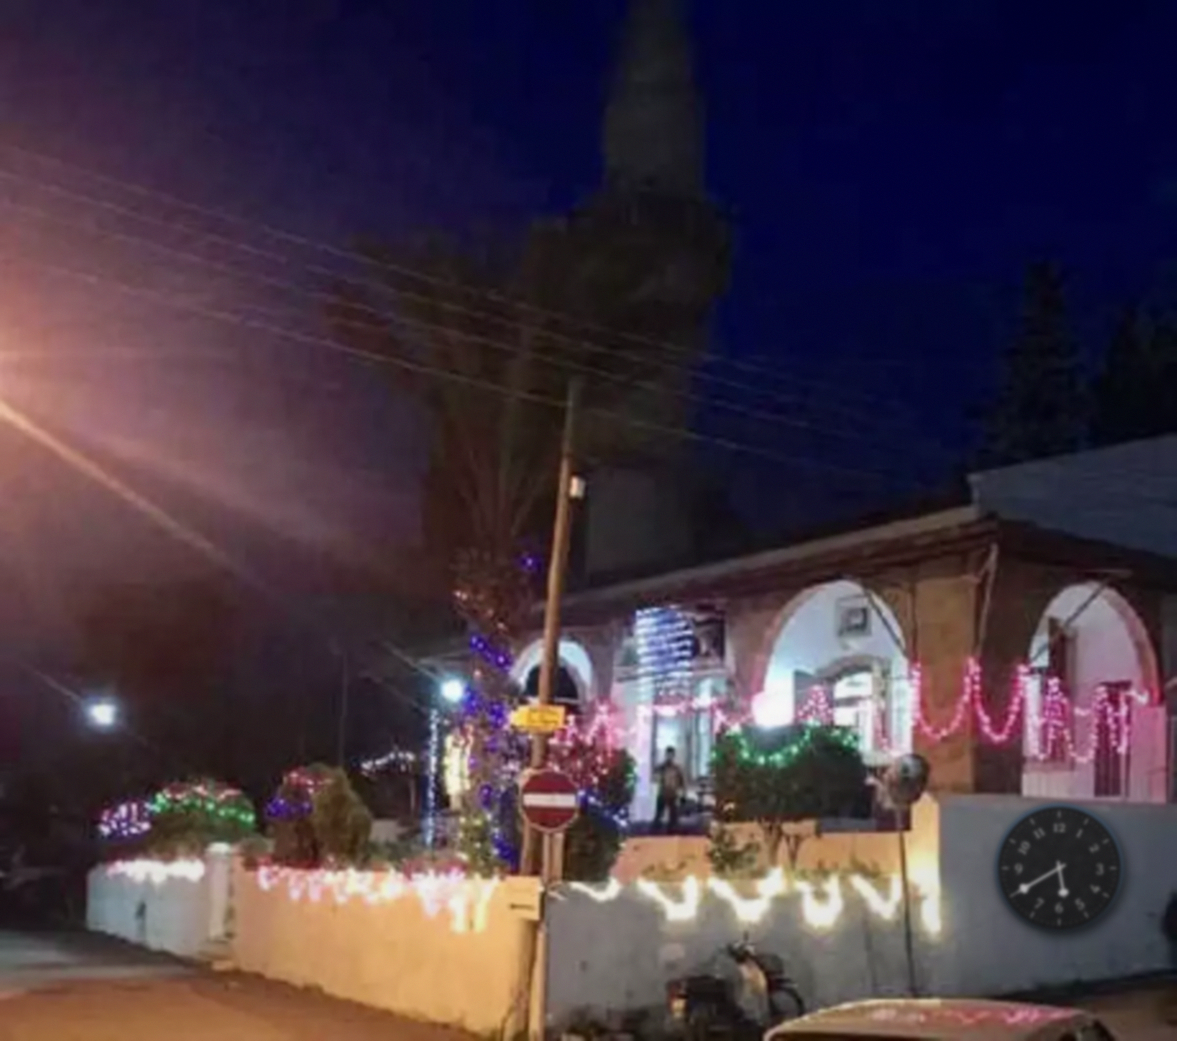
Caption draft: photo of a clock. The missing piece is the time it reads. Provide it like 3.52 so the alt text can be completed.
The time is 5.40
